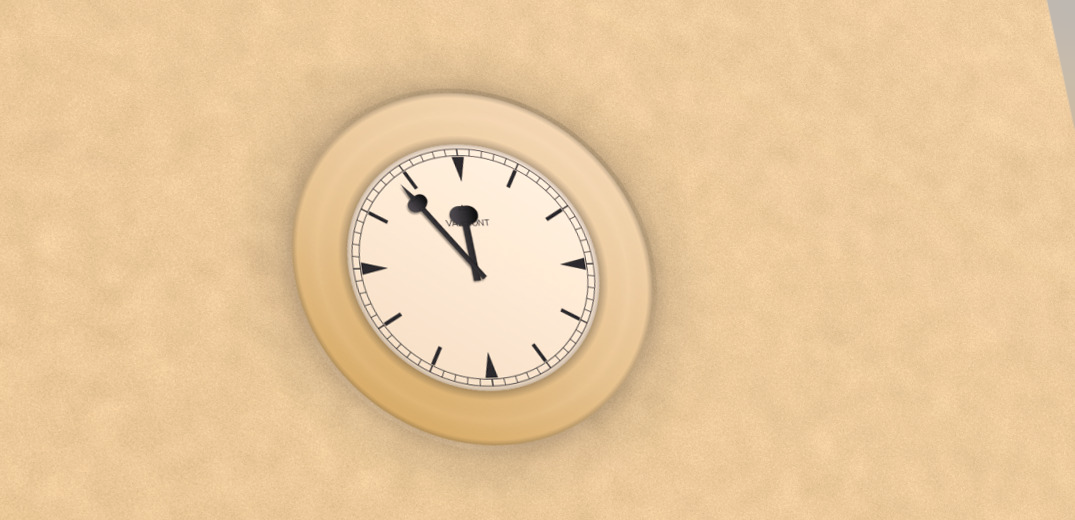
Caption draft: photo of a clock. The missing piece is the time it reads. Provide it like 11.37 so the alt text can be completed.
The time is 11.54
